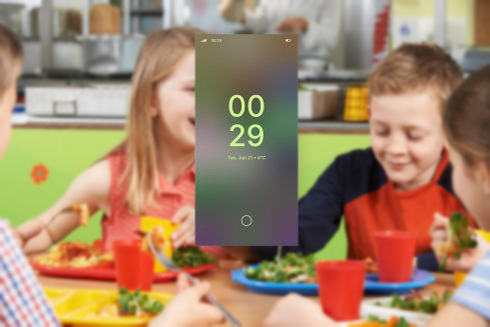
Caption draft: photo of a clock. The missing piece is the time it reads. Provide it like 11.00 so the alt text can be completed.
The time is 0.29
